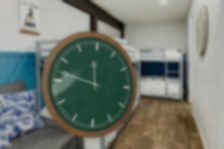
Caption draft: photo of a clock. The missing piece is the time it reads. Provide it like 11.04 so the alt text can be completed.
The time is 11.47
